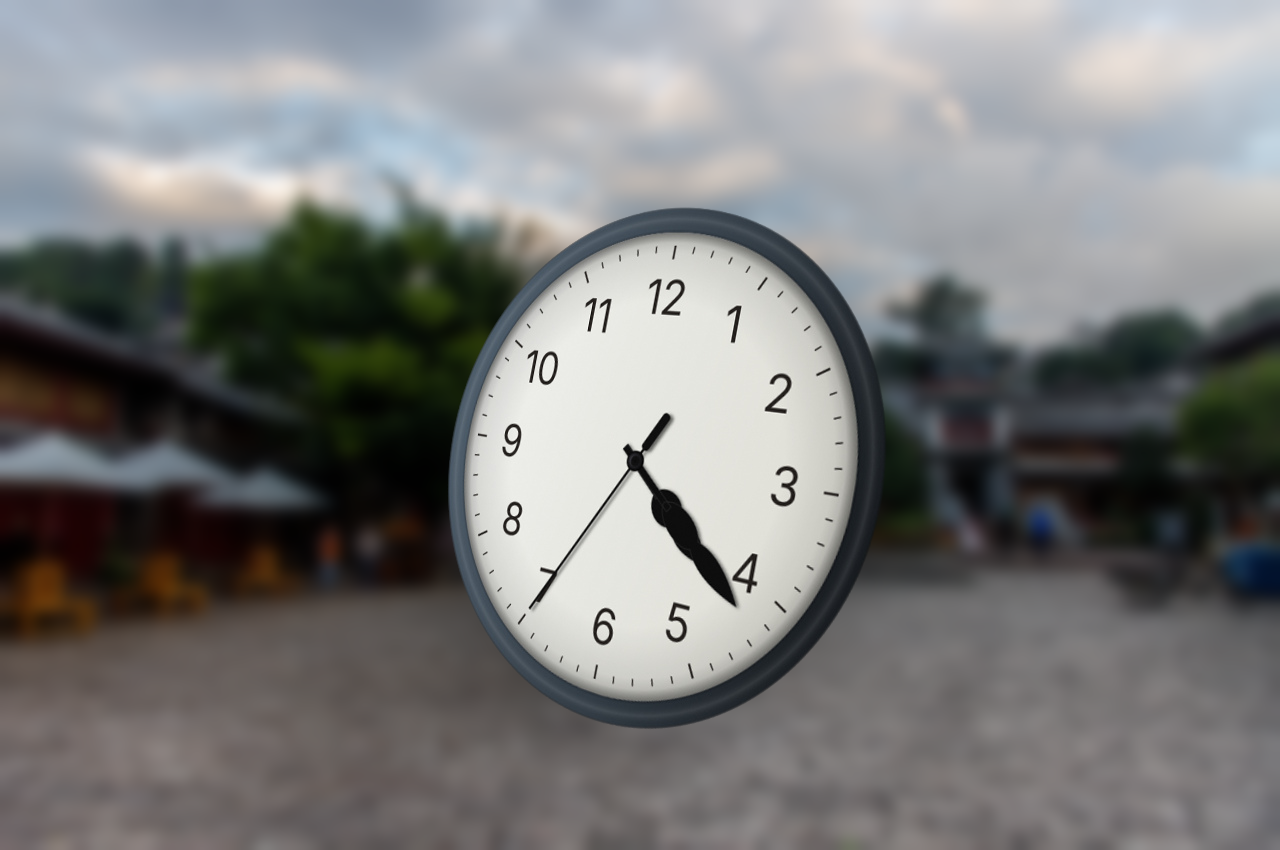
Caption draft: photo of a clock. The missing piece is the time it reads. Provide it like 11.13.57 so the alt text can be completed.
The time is 4.21.35
